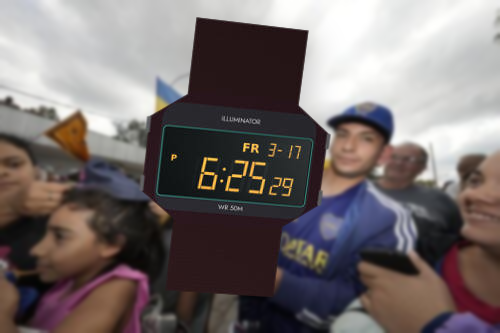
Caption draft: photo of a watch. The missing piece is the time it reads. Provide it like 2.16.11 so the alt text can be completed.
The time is 6.25.29
